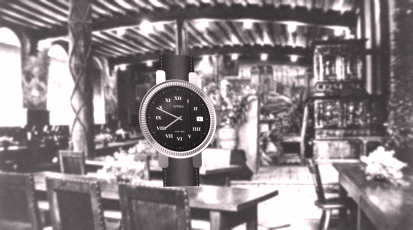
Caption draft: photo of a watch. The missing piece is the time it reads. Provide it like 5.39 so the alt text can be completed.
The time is 7.49
